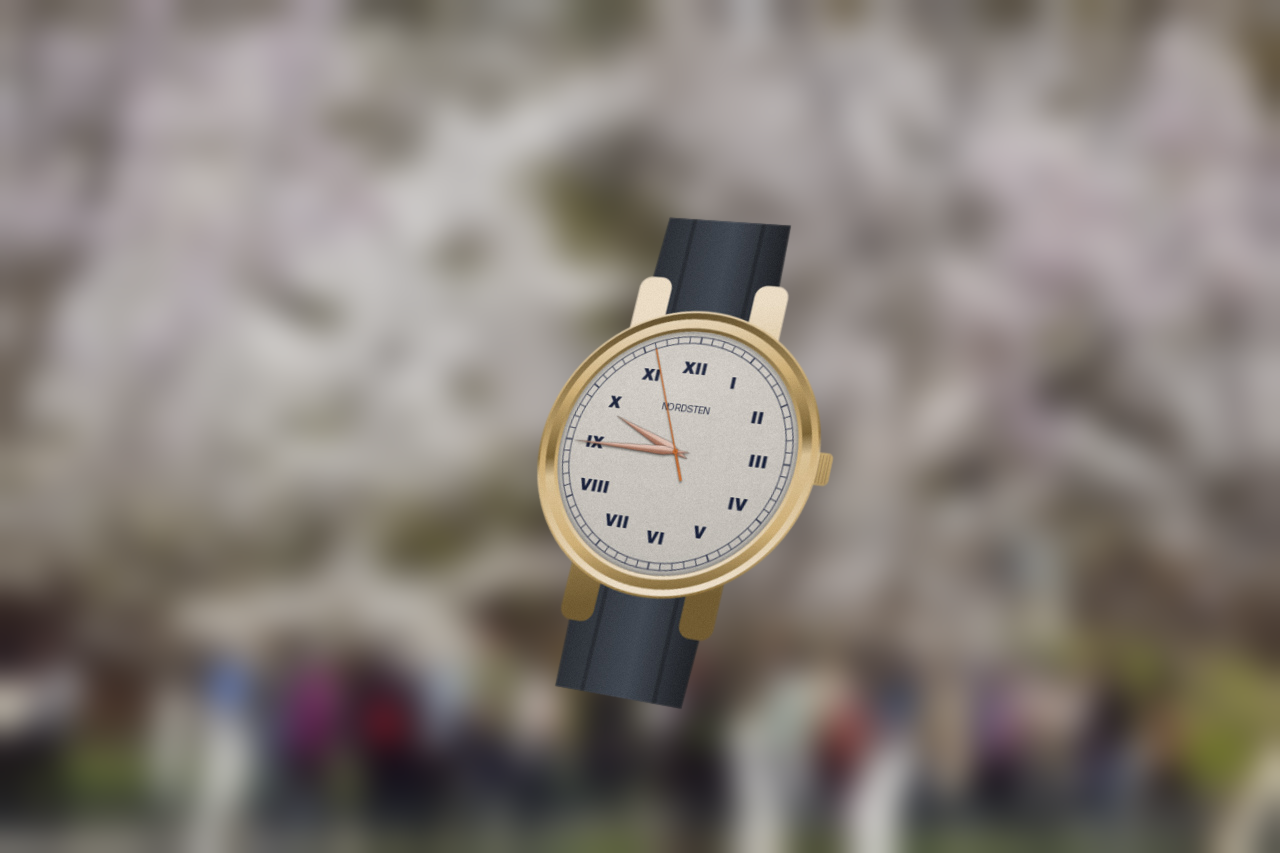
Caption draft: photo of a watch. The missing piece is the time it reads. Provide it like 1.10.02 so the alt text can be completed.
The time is 9.44.56
